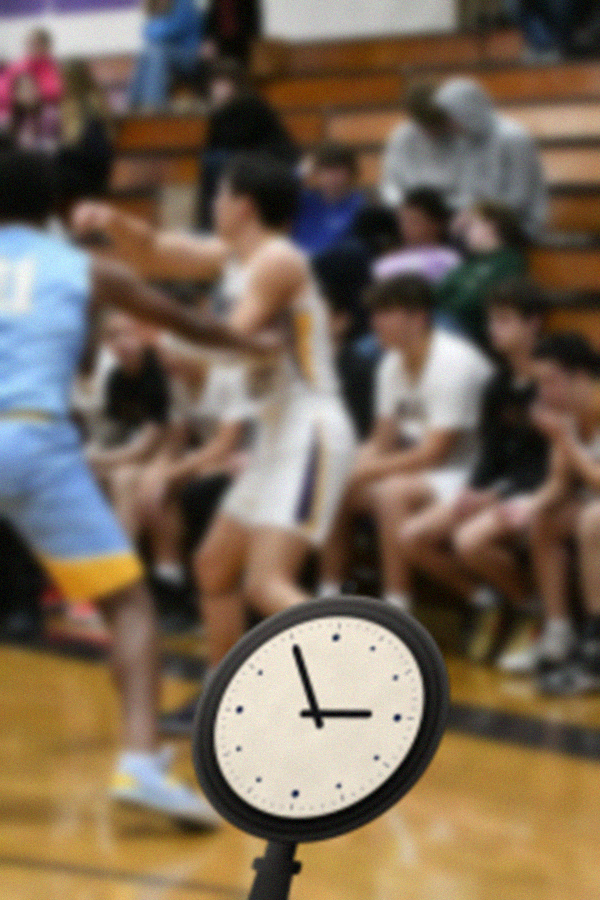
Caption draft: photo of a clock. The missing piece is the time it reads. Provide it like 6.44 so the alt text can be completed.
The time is 2.55
